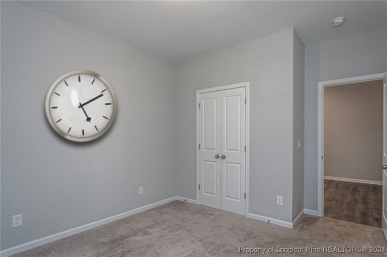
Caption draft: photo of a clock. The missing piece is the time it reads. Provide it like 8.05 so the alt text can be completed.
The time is 5.11
